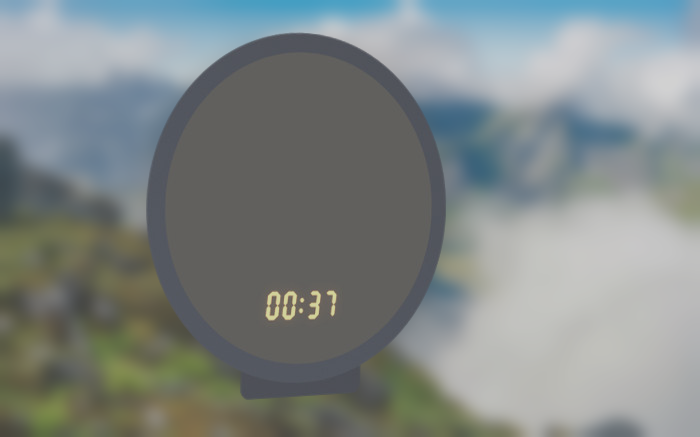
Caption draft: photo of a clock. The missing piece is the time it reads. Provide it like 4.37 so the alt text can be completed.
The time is 0.37
